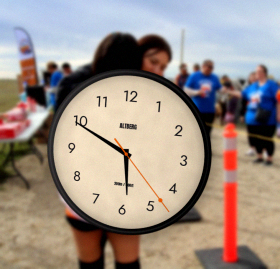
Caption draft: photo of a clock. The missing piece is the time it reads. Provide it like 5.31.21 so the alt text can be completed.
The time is 5.49.23
